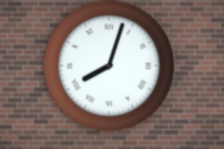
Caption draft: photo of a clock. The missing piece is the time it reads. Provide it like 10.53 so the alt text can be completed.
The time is 8.03
